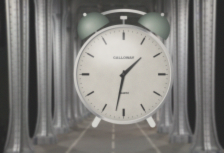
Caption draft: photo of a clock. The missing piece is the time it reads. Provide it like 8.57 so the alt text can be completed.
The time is 1.32
